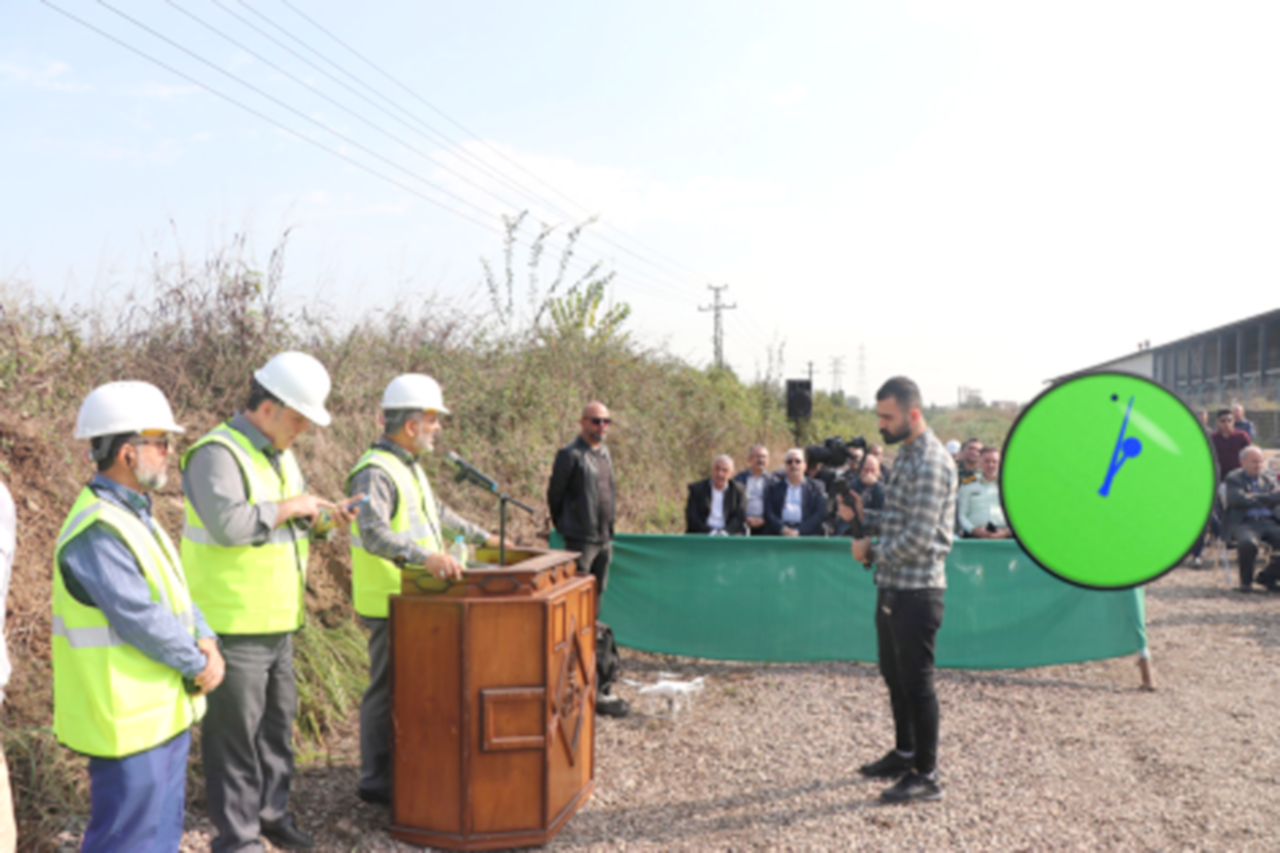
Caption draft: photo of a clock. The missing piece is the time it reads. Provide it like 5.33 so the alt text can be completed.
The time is 1.02
